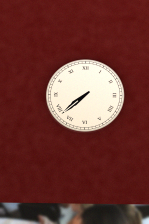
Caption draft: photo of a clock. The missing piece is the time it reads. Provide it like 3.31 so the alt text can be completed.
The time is 7.38
